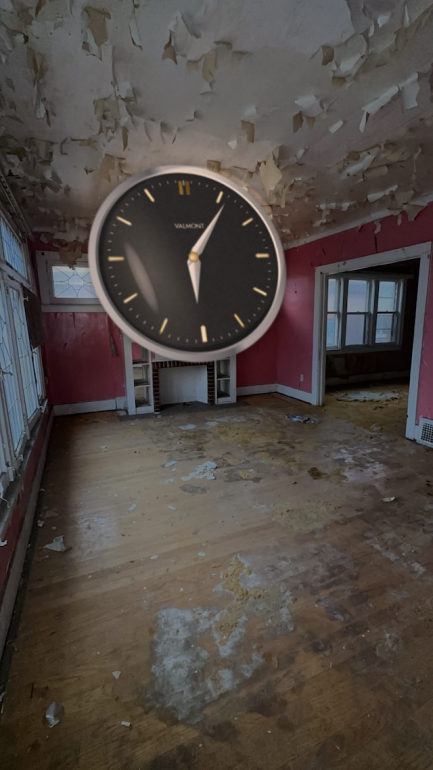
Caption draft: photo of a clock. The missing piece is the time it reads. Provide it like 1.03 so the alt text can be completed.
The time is 6.06
